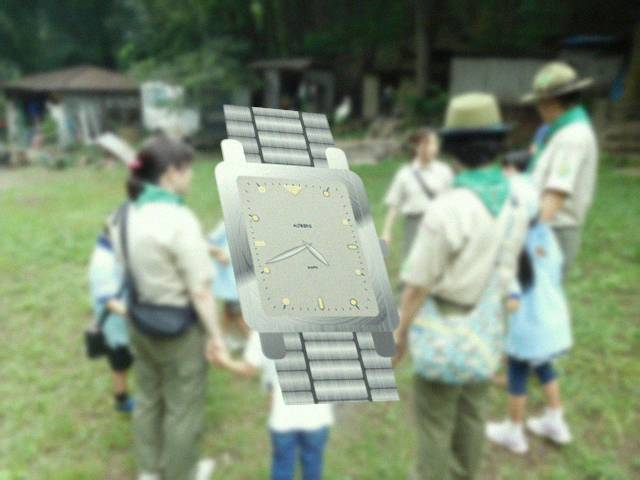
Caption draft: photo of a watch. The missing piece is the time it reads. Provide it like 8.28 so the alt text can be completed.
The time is 4.41
